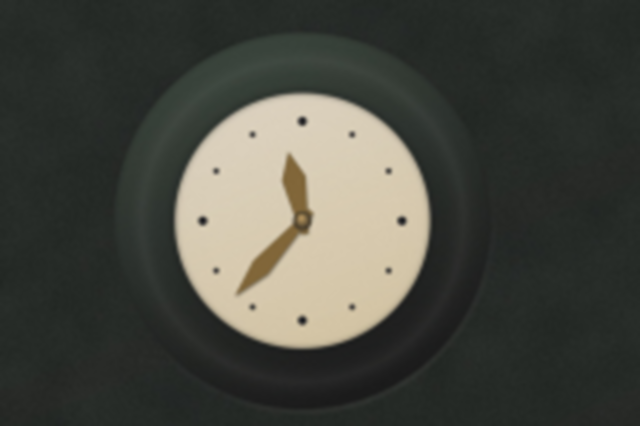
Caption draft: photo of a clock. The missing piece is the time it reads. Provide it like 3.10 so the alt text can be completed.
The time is 11.37
